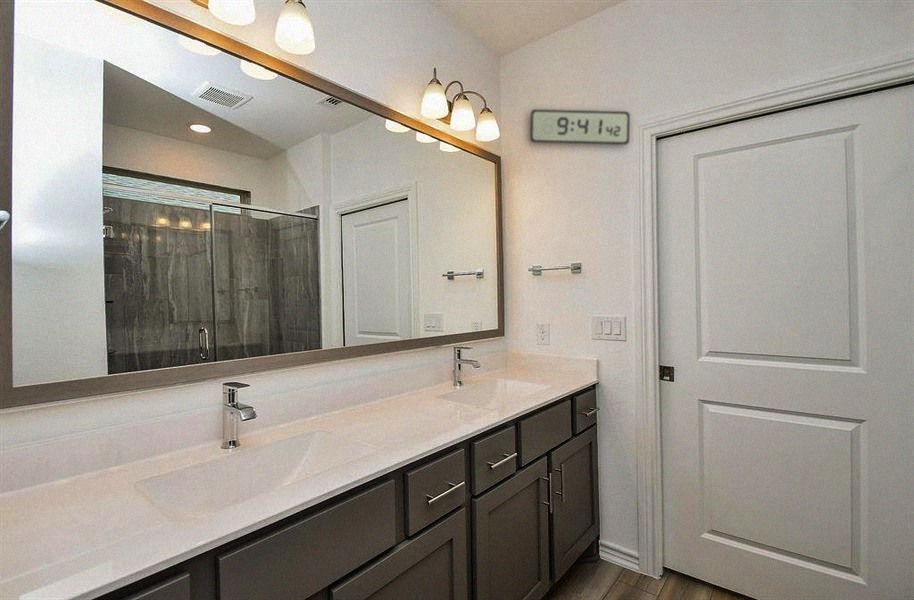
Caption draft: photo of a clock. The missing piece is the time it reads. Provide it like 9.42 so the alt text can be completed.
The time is 9.41
